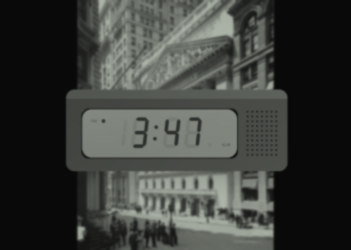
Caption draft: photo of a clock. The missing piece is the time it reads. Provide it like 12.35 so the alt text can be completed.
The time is 3.47
